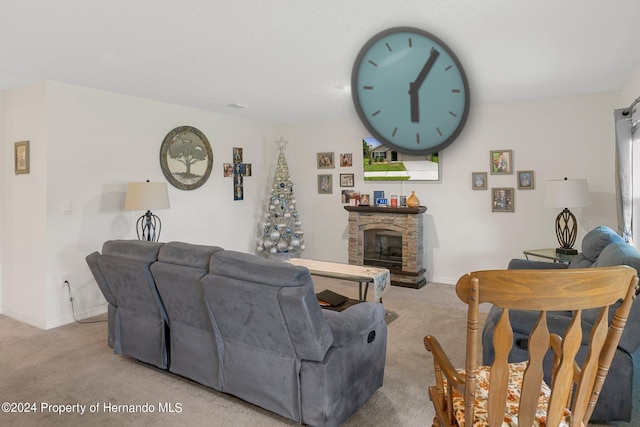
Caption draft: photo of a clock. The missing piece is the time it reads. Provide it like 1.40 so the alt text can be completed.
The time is 6.06
